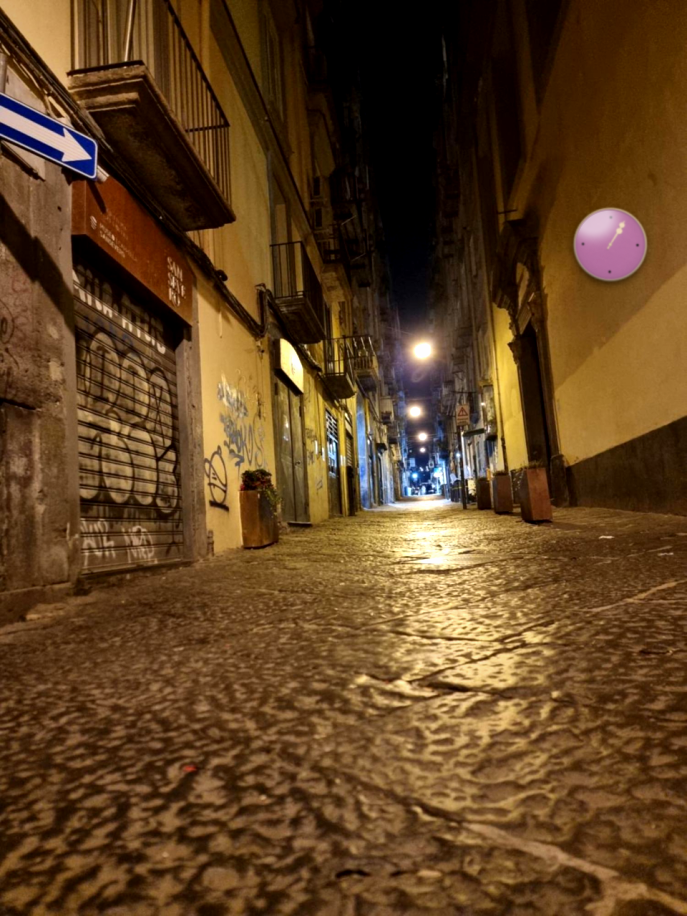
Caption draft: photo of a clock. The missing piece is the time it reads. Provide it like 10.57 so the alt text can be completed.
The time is 1.05
